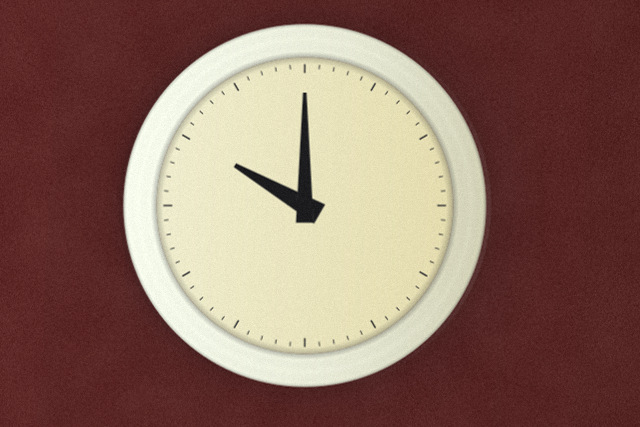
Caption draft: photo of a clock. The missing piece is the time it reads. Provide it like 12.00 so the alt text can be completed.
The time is 10.00
